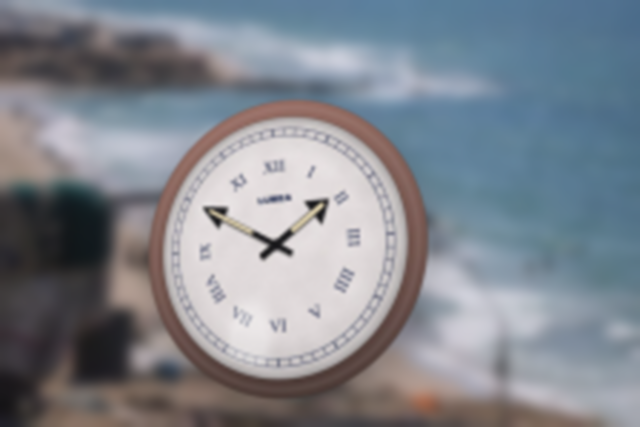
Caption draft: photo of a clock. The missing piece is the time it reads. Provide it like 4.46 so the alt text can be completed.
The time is 1.50
